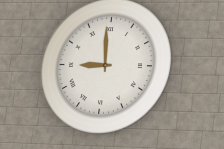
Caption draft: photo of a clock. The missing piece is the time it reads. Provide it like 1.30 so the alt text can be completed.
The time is 8.59
